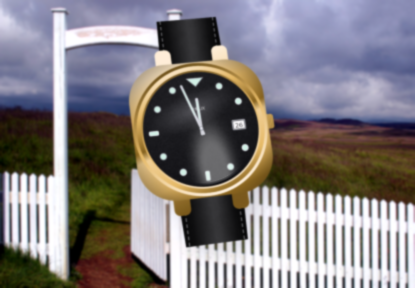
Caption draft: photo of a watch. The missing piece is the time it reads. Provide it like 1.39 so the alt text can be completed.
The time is 11.57
